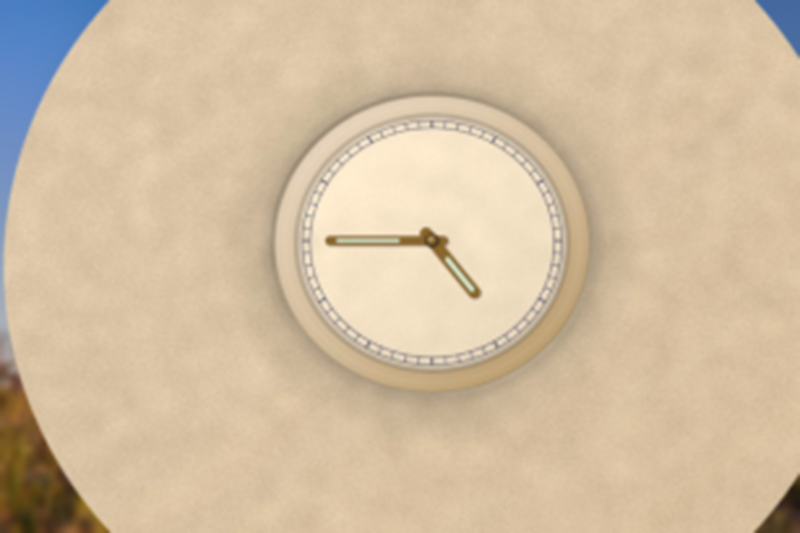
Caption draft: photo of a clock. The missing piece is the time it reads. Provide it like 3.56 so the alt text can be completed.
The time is 4.45
